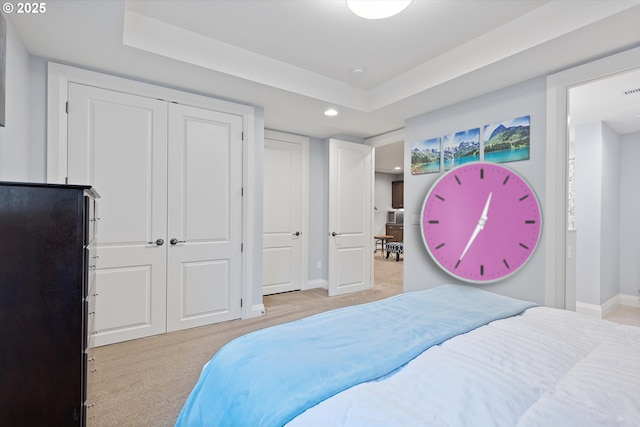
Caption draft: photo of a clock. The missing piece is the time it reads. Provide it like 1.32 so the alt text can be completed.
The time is 12.35
